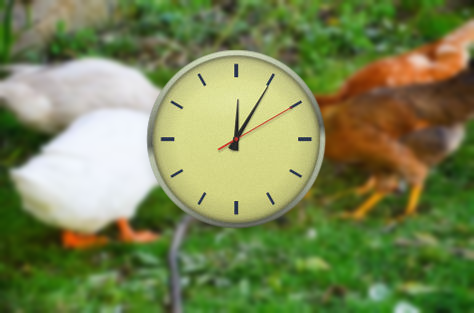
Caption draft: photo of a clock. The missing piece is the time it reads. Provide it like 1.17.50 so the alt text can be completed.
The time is 12.05.10
